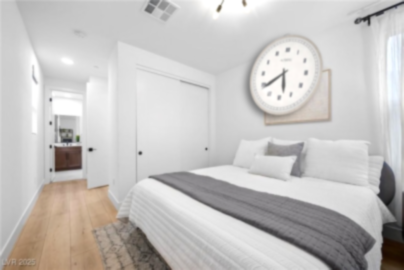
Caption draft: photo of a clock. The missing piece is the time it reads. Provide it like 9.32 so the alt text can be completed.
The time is 5.39
